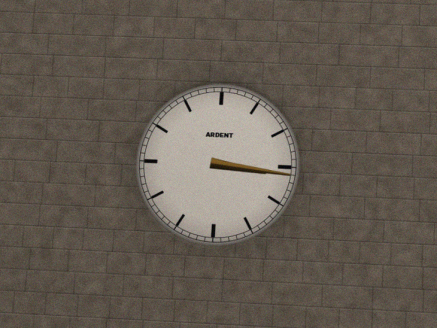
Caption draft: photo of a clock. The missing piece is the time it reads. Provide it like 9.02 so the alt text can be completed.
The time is 3.16
